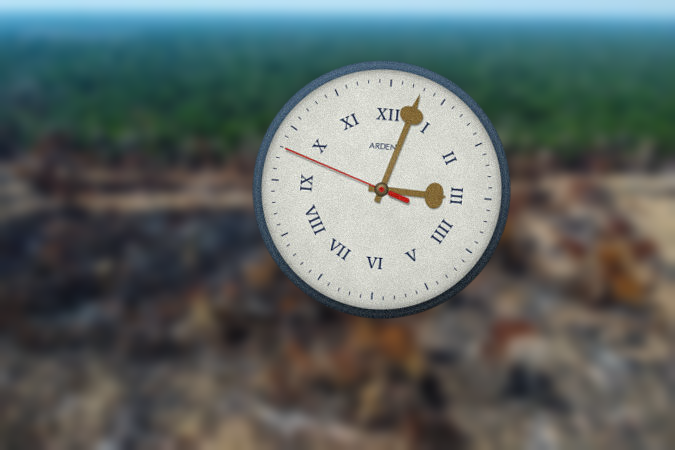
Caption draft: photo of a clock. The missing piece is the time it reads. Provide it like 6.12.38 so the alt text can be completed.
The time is 3.02.48
